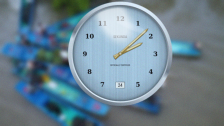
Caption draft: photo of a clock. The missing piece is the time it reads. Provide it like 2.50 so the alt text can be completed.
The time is 2.08
